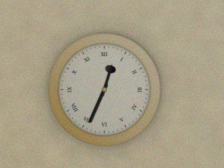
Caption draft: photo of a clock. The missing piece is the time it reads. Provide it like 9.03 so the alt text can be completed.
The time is 12.34
